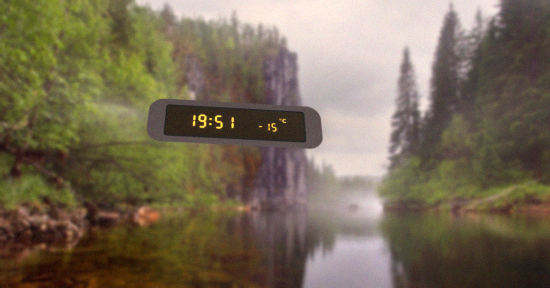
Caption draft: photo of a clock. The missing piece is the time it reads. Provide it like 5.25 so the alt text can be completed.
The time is 19.51
